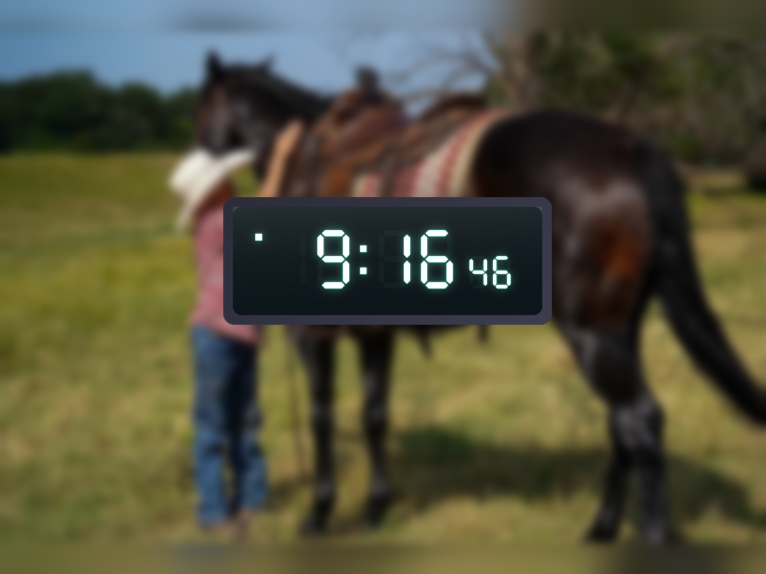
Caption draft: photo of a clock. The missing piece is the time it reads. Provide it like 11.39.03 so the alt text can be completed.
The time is 9.16.46
